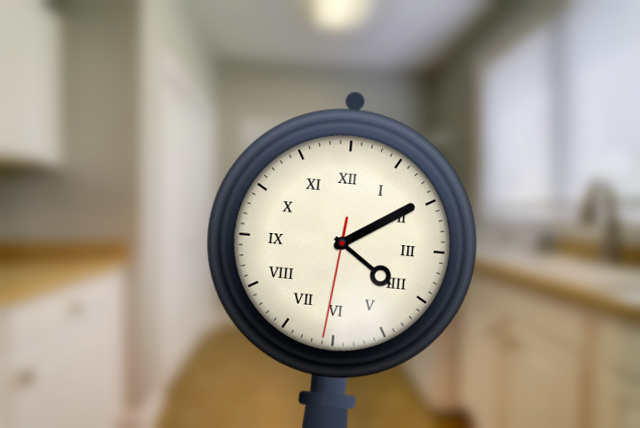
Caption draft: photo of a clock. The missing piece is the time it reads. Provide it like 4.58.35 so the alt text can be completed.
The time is 4.09.31
